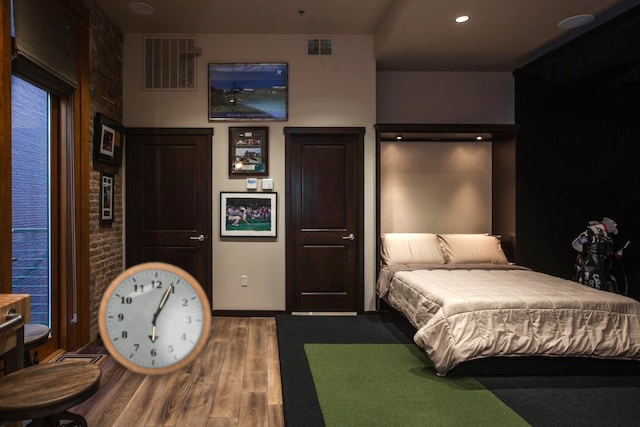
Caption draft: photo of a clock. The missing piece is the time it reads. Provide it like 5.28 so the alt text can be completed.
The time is 6.04
